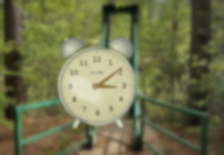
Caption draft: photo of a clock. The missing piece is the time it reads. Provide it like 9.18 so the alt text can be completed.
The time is 3.09
